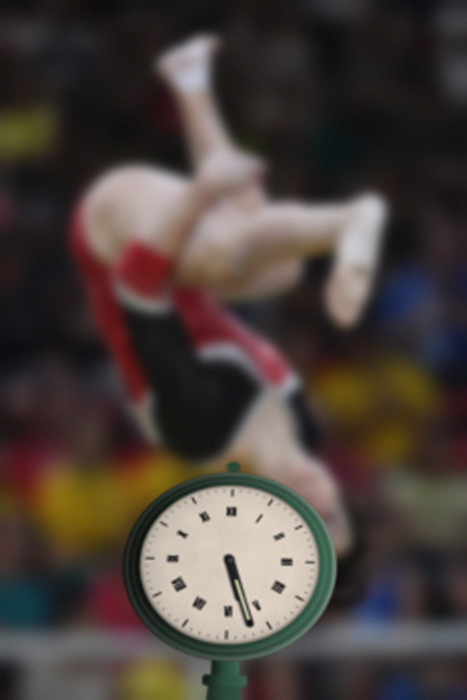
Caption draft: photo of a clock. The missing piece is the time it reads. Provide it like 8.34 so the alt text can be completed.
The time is 5.27
